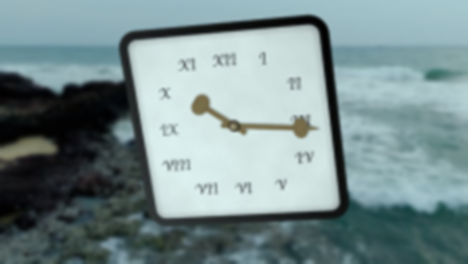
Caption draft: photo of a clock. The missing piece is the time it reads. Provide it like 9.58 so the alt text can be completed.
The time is 10.16
